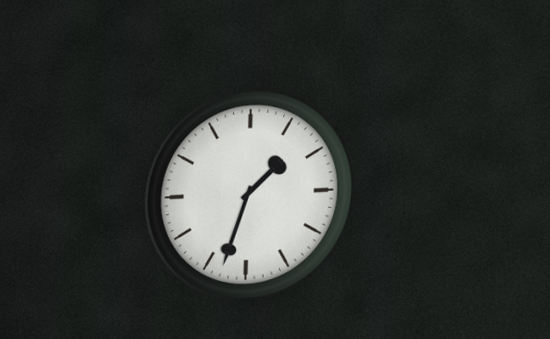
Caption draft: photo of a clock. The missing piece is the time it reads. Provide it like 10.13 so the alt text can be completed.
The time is 1.33
